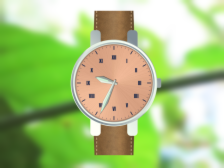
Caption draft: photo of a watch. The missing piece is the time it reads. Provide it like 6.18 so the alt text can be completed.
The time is 9.34
